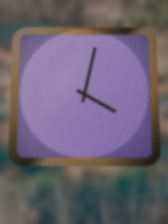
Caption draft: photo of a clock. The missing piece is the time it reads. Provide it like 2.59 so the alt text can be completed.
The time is 4.02
